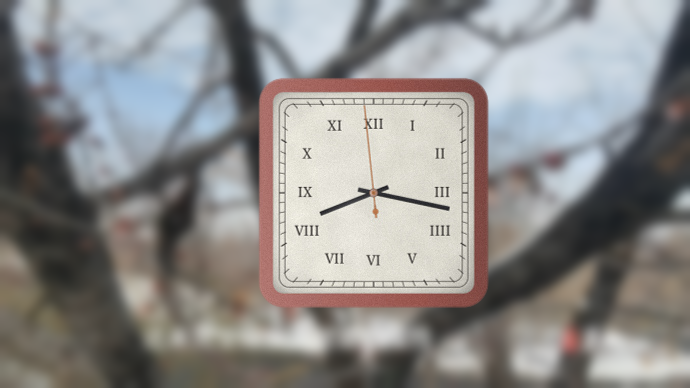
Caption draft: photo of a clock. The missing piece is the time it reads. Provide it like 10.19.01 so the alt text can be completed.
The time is 8.16.59
